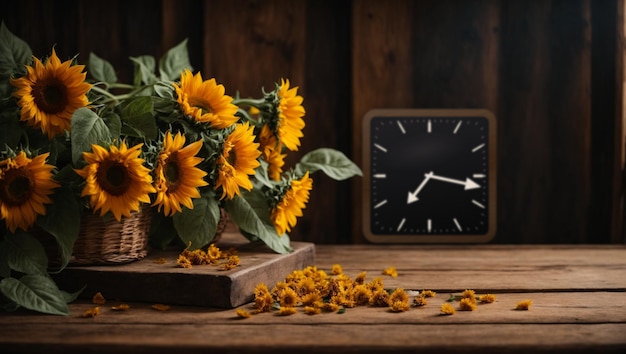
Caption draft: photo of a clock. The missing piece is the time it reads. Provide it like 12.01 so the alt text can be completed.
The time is 7.17
